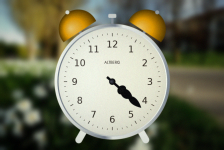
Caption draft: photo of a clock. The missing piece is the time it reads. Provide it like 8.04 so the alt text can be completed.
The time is 4.22
